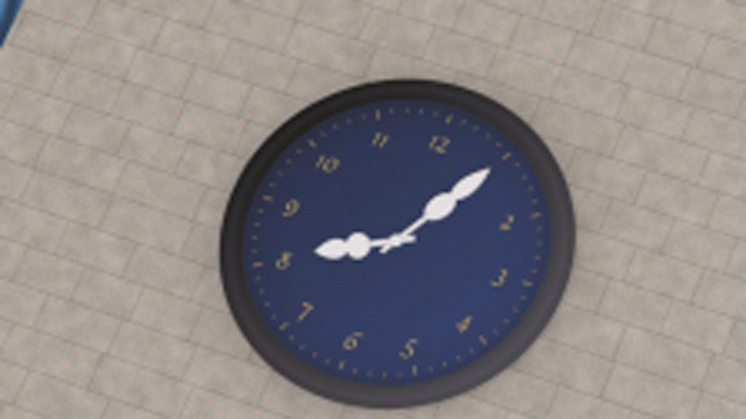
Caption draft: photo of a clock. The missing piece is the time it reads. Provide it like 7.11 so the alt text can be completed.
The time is 8.05
